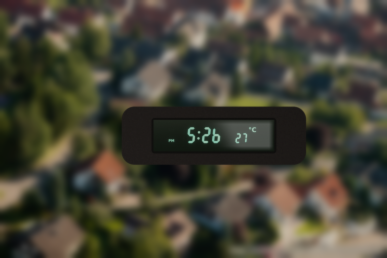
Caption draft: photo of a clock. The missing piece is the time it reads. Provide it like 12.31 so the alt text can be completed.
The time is 5.26
